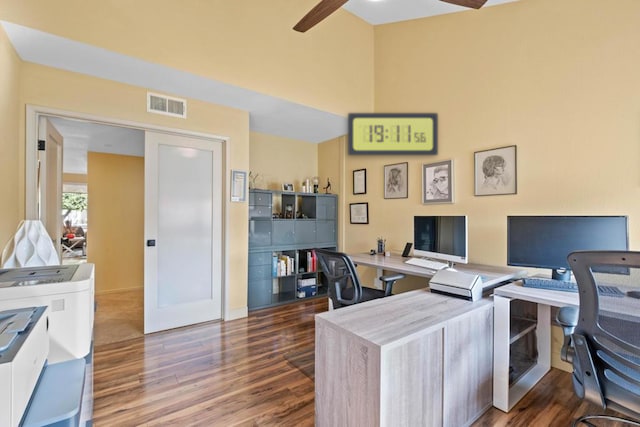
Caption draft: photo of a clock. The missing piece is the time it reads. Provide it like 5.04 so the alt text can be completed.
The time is 19.11
